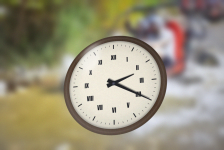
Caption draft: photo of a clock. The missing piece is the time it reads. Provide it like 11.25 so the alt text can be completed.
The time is 2.20
